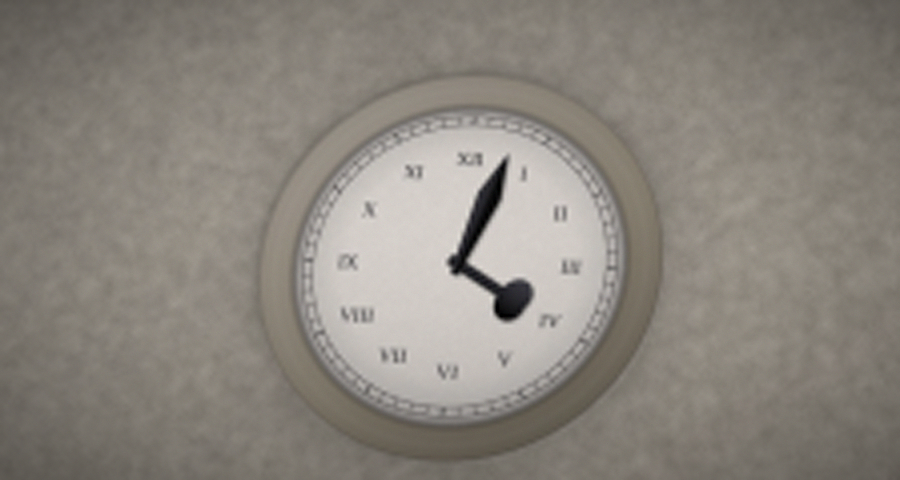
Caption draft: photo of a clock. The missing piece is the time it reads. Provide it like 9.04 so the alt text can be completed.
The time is 4.03
